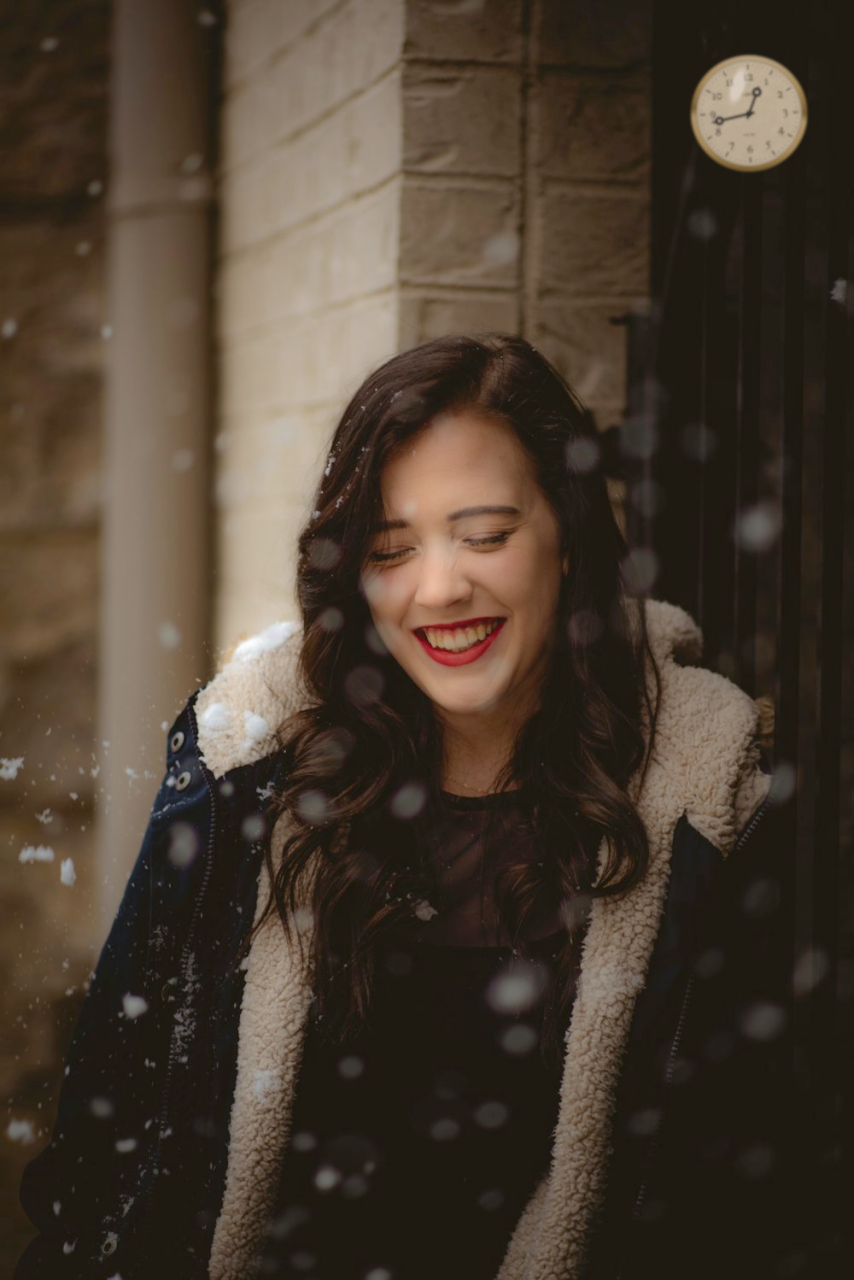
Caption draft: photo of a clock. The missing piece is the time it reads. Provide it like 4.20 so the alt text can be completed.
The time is 12.43
